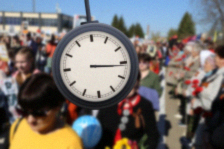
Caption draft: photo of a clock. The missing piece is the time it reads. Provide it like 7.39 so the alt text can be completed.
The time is 3.16
